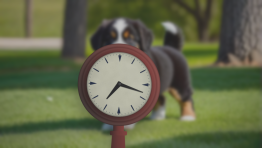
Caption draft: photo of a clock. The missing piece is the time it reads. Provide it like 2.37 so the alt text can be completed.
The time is 7.18
